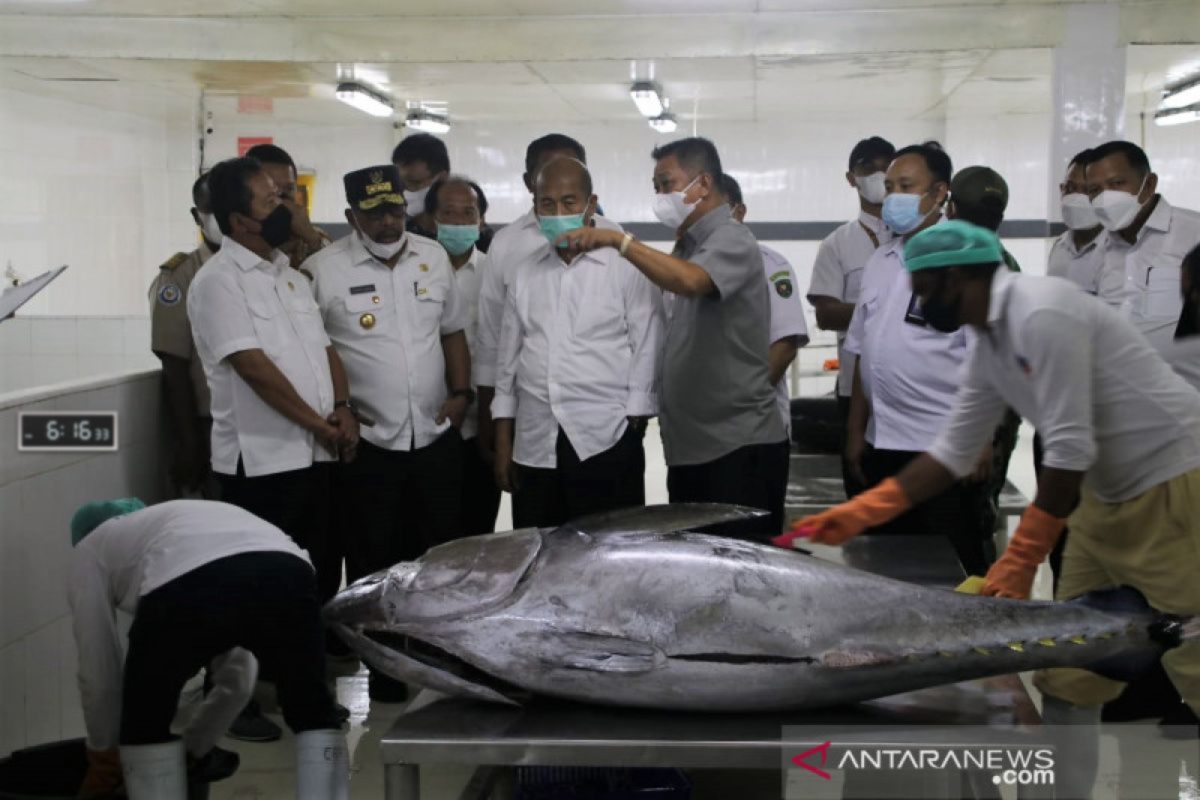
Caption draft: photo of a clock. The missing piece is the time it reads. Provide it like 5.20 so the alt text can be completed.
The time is 6.16
